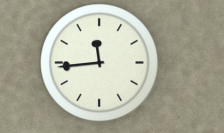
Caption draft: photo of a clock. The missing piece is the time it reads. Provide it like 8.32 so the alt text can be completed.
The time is 11.44
